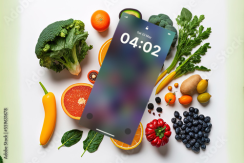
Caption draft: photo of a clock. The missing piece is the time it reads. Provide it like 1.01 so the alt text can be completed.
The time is 4.02
